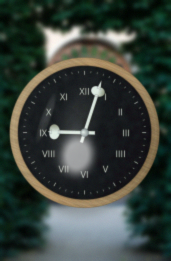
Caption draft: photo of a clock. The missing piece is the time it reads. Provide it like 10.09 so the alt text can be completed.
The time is 9.03
